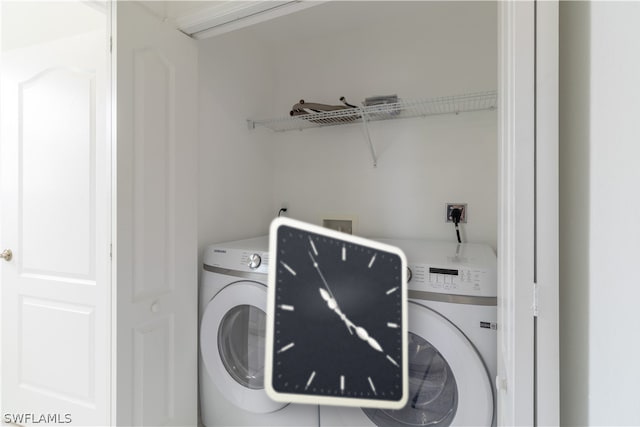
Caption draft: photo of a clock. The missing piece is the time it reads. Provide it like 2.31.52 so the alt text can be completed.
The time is 10.19.54
